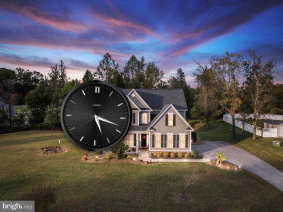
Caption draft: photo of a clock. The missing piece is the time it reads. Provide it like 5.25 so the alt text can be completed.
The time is 5.18
